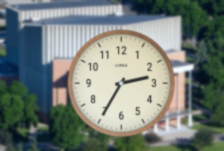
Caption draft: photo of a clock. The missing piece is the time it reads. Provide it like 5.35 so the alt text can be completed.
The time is 2.35
